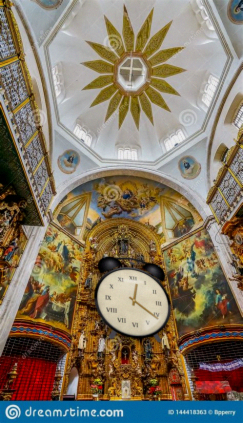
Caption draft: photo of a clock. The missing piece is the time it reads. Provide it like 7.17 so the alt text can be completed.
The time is 12.21
